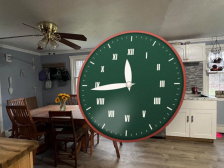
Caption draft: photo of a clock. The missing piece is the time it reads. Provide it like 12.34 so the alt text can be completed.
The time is 11.44
